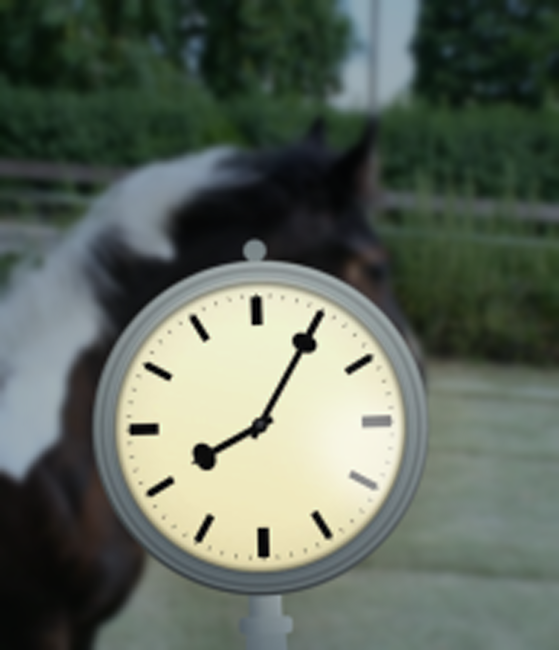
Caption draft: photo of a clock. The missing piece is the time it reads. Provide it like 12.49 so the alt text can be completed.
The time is 8.05
